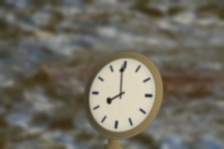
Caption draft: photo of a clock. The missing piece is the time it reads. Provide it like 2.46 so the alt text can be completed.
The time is 7.59
